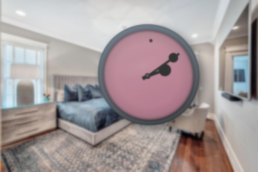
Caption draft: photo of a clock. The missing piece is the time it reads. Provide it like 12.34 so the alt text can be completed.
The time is 2.08
